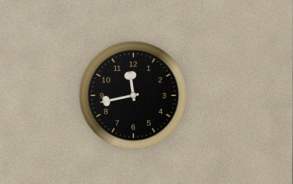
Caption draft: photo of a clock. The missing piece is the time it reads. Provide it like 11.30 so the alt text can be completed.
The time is 11.43
